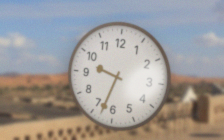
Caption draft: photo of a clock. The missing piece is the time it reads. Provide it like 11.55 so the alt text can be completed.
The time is 9.33
